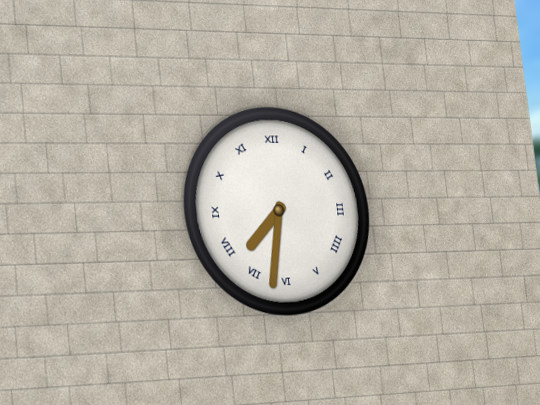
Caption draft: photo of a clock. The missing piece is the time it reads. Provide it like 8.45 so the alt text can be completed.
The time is 7.32
